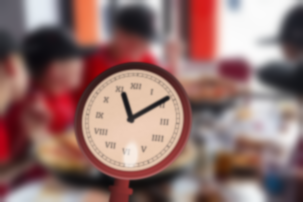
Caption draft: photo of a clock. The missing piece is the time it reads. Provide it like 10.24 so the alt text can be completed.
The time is 11.09
